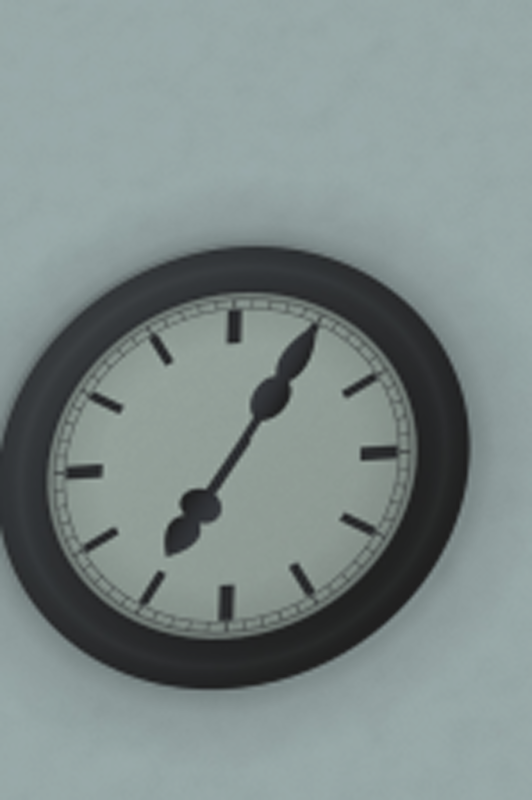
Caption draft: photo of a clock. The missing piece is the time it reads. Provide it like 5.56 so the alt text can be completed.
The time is 7.05
